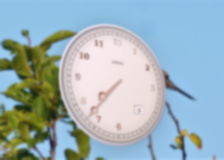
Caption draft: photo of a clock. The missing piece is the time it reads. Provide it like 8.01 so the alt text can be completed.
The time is 7.37
